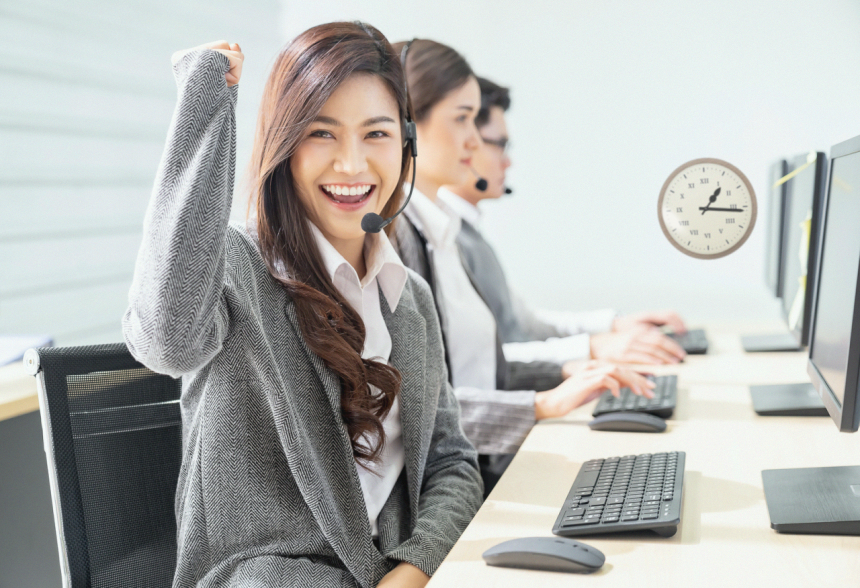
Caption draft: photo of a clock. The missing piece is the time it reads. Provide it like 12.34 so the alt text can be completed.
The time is 1.16
